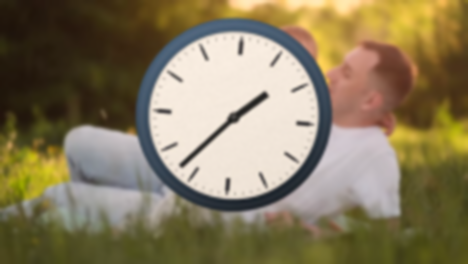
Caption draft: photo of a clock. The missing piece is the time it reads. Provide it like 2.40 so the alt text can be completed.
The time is 1.37
